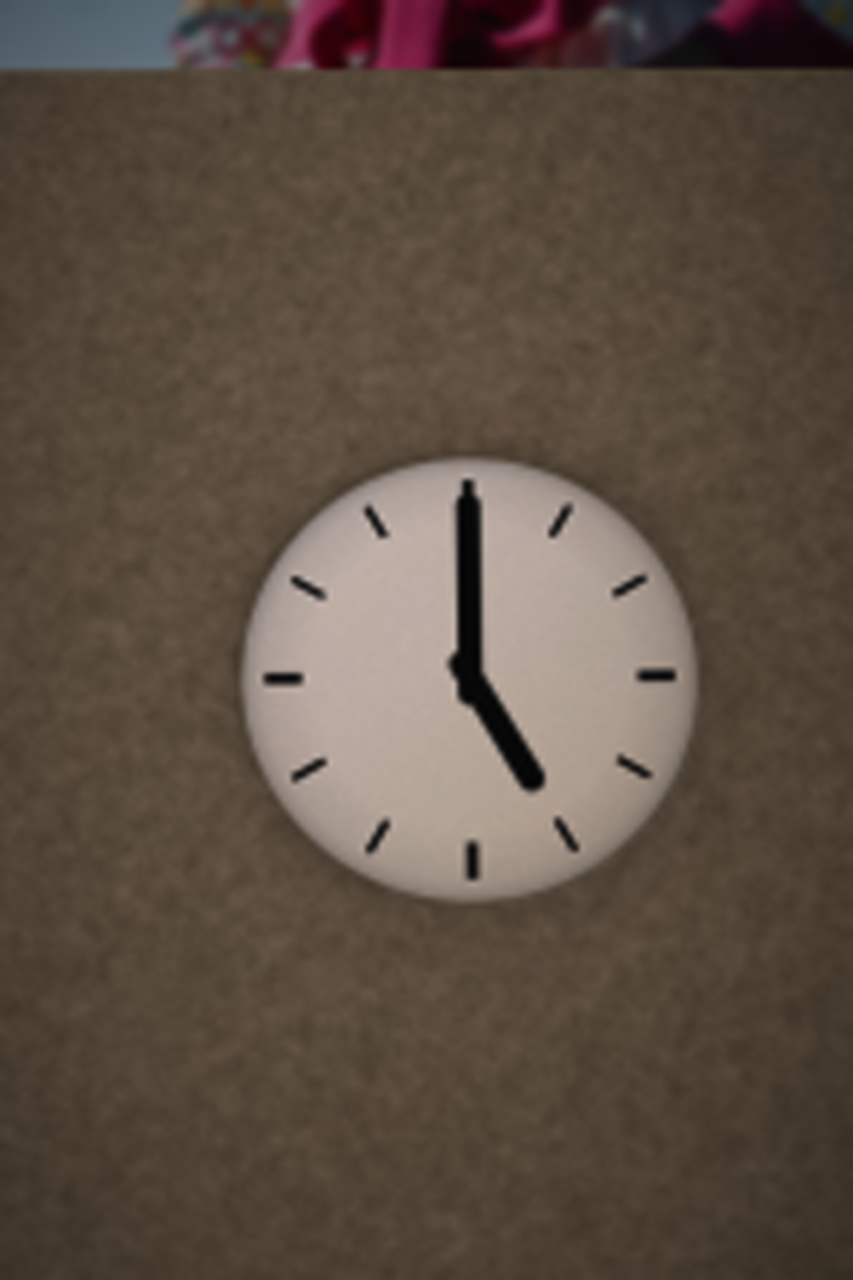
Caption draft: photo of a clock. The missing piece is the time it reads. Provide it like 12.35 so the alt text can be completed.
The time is 5.00
